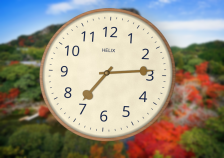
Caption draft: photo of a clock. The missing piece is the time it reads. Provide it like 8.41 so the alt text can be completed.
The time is 7.14
